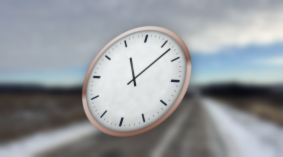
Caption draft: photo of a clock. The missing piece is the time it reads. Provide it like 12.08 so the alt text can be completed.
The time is 11.07
